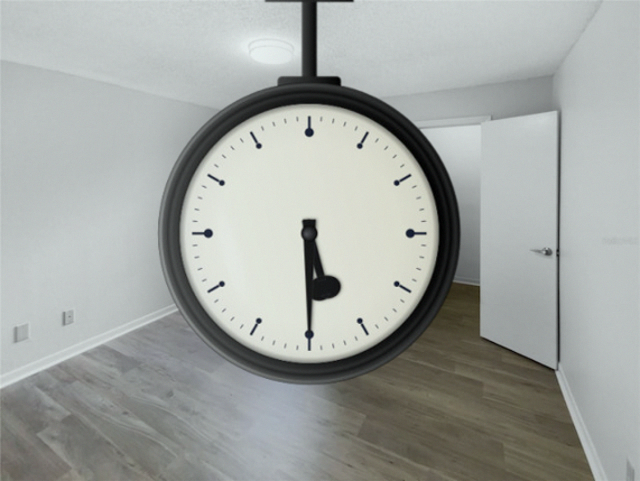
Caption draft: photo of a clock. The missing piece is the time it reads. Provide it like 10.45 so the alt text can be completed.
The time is 5.30
